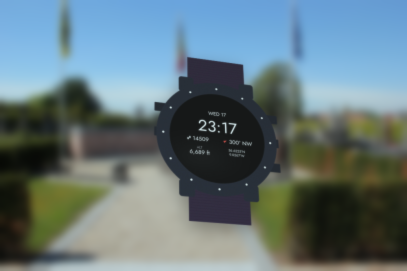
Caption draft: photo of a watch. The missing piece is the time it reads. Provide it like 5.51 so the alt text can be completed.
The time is 23.17
